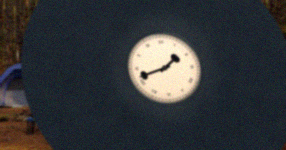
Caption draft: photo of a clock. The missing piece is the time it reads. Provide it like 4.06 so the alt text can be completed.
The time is 1.42
